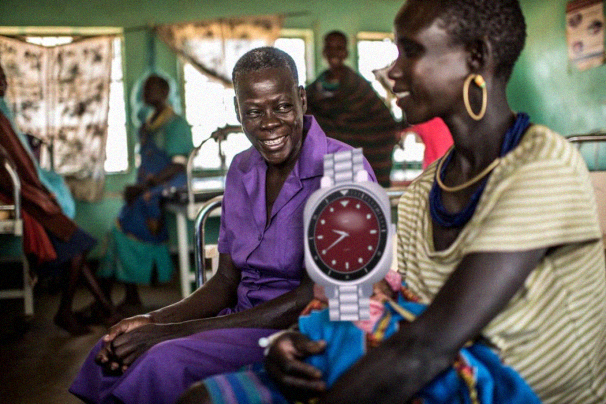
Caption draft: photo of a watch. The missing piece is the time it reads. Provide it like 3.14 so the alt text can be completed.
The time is 9.40
